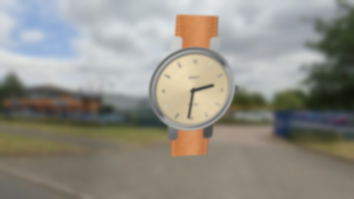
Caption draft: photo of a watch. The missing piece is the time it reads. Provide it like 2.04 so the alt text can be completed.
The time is 2.31
